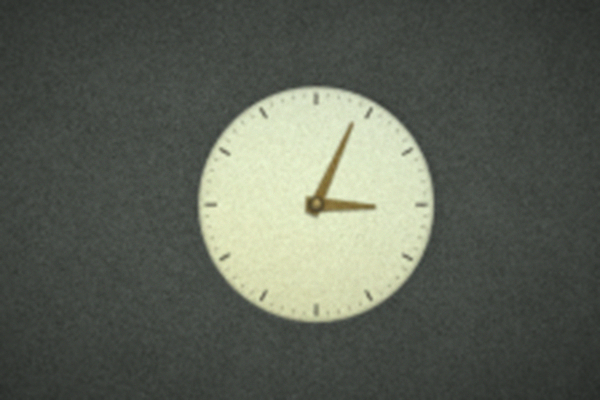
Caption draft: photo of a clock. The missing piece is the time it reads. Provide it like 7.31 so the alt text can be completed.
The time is 3.04
